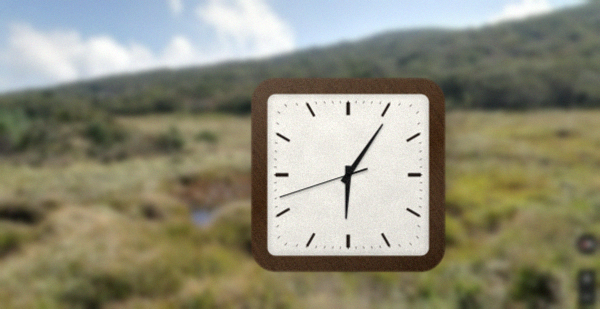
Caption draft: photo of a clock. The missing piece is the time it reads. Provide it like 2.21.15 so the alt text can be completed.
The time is 6.05.42
